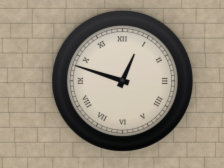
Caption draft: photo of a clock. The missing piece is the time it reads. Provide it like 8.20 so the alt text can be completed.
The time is 12.48
